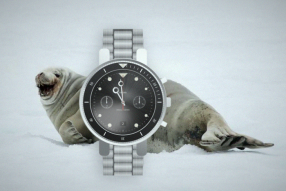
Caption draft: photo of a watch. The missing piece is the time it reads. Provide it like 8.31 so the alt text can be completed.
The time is 10.59
